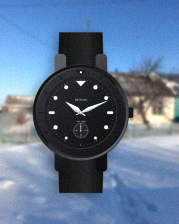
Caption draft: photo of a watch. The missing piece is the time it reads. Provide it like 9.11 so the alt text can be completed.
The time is 10.11
